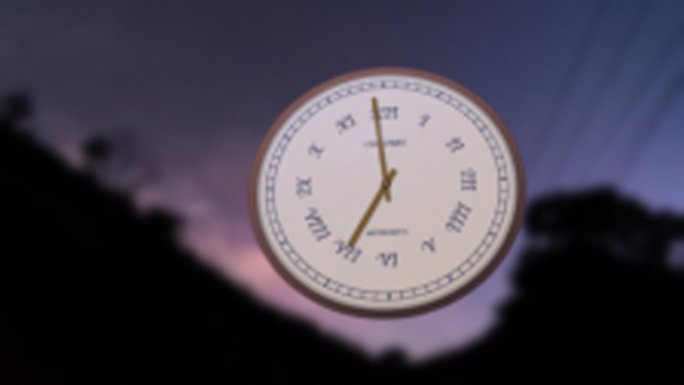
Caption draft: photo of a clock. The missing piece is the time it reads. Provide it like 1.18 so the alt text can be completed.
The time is 6.59
